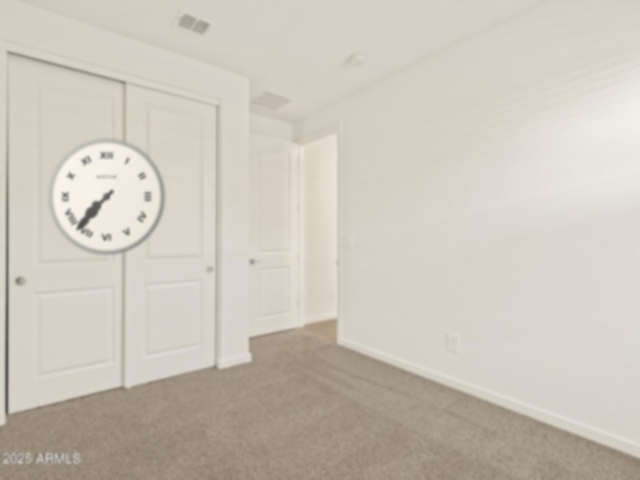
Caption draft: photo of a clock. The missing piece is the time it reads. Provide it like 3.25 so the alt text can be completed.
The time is 7.37
